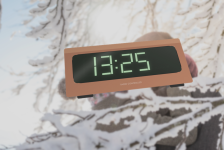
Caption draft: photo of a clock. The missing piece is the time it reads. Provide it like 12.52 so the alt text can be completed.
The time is 13.25
